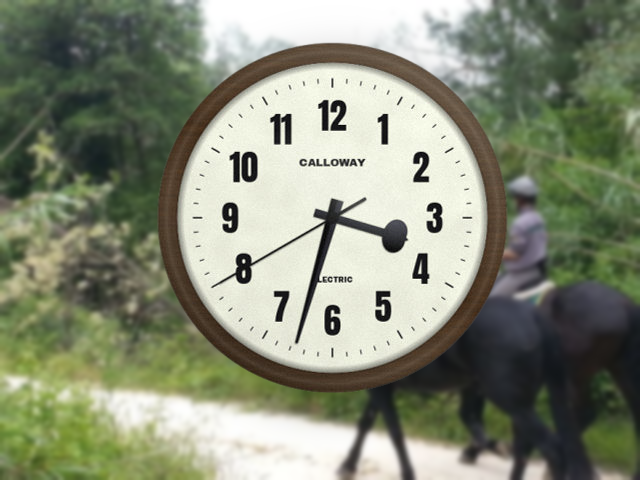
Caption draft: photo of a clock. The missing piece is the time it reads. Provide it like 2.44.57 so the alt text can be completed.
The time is 3.32.40
